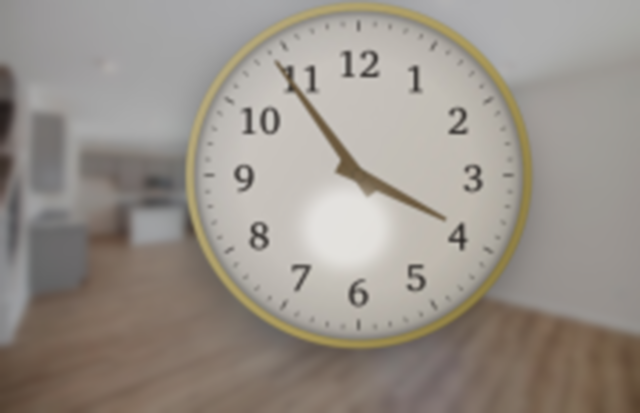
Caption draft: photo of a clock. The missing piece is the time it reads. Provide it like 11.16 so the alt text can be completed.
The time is 3.54
